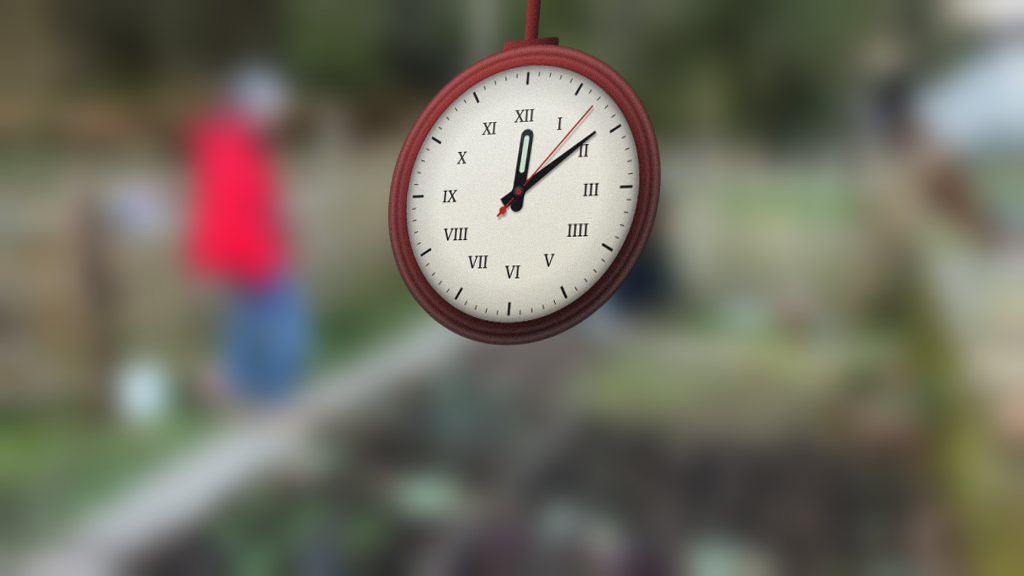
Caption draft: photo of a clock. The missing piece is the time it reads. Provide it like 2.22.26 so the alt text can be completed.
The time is 12.09.07
